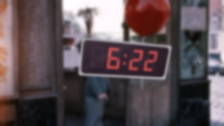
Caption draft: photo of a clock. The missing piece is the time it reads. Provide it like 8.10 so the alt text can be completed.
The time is 6.22
